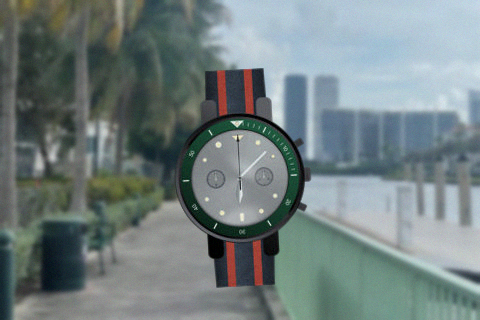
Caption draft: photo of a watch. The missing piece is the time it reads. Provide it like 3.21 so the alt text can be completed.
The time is 6.08
